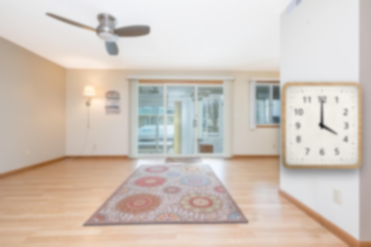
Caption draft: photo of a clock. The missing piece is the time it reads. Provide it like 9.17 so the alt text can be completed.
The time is 4.00
